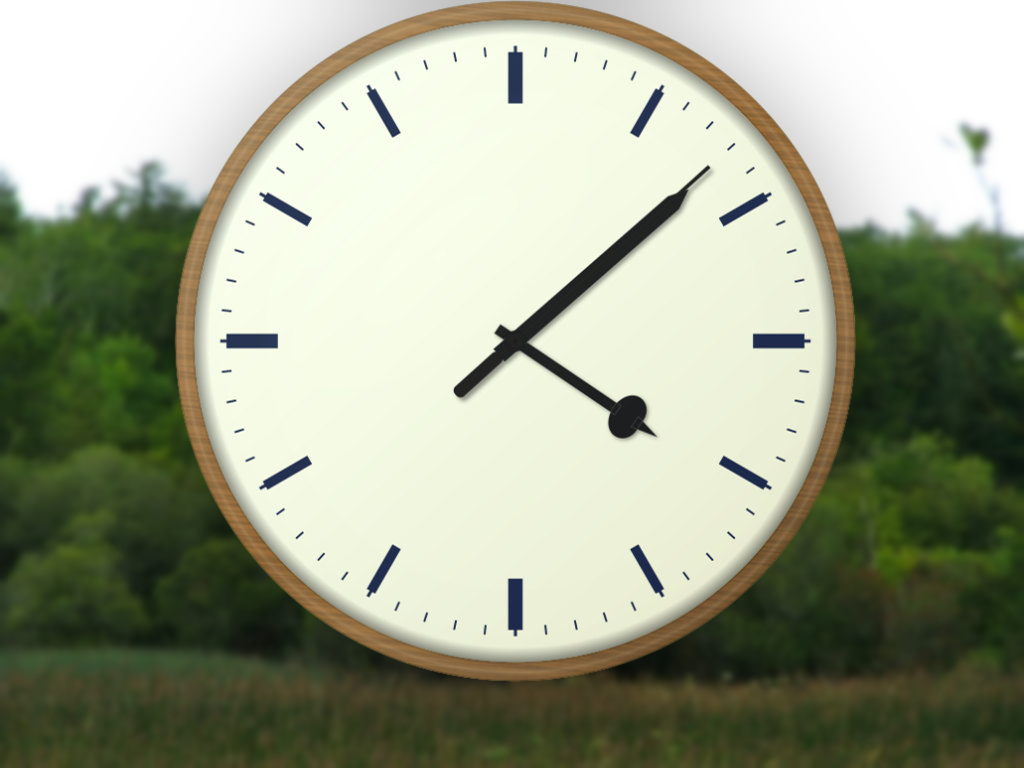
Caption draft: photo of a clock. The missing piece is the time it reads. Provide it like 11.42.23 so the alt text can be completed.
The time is 4.08.08
